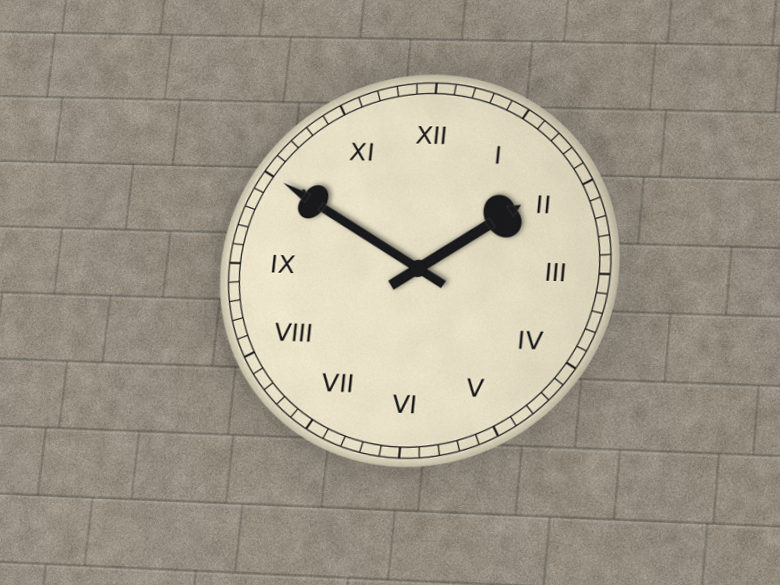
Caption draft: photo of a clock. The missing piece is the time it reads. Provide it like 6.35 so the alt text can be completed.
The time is 1.50
